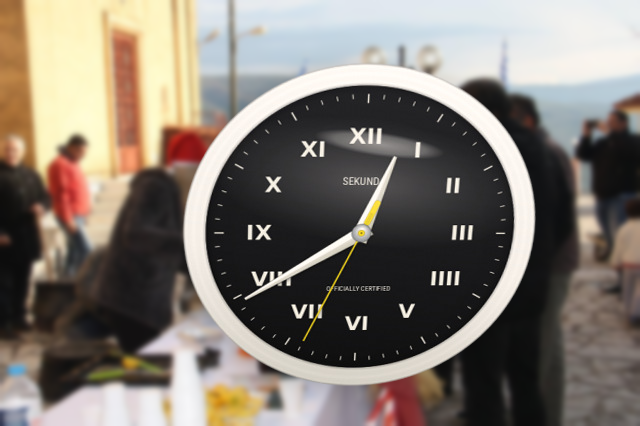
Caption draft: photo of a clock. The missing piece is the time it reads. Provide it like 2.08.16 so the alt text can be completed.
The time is 12.39.34
